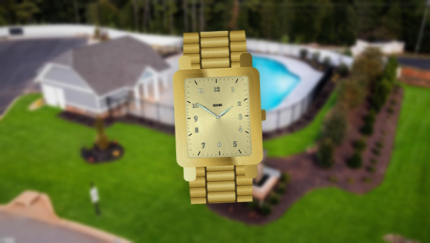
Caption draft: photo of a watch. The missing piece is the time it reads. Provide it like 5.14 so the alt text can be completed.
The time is 1.51
